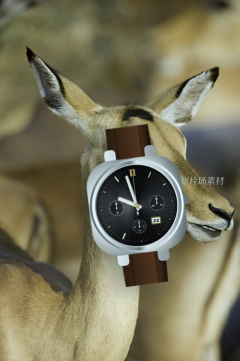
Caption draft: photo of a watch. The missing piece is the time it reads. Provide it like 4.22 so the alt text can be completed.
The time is 9.58
